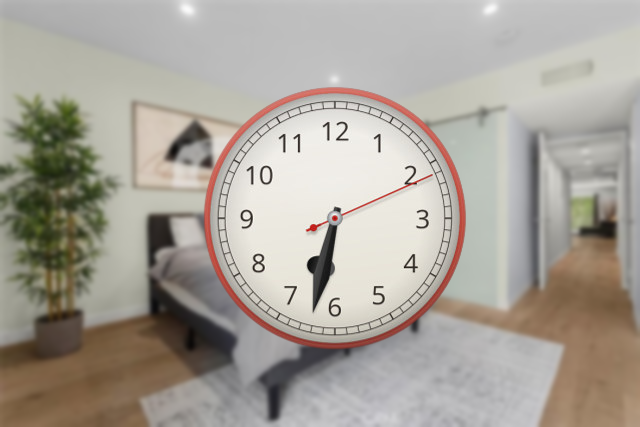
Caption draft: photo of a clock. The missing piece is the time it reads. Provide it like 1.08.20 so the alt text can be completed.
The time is 6.32.11
